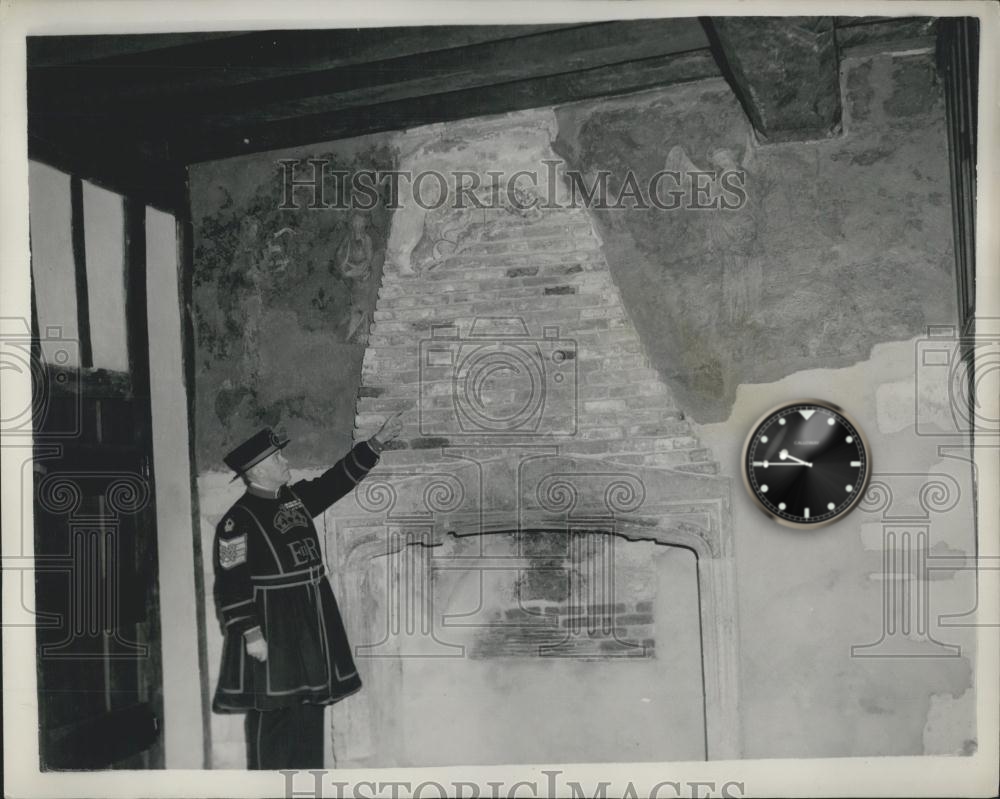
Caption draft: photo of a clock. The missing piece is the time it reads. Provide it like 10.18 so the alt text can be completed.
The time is 9.45
